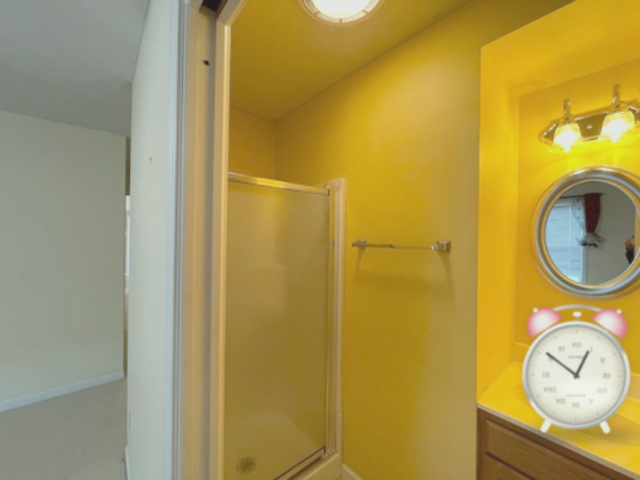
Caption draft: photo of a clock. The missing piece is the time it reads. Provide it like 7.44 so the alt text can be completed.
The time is 12.51
